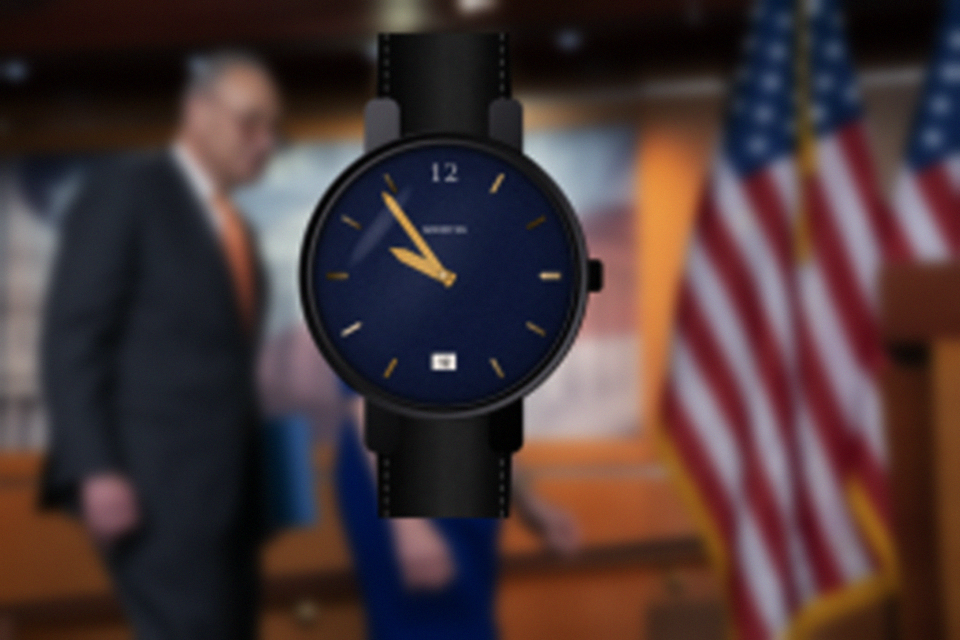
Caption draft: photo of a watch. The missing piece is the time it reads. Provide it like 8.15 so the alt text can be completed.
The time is 9.54
